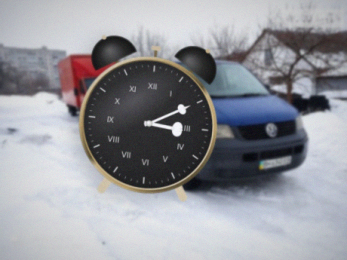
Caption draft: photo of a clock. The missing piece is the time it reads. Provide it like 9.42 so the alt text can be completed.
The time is 3.10
